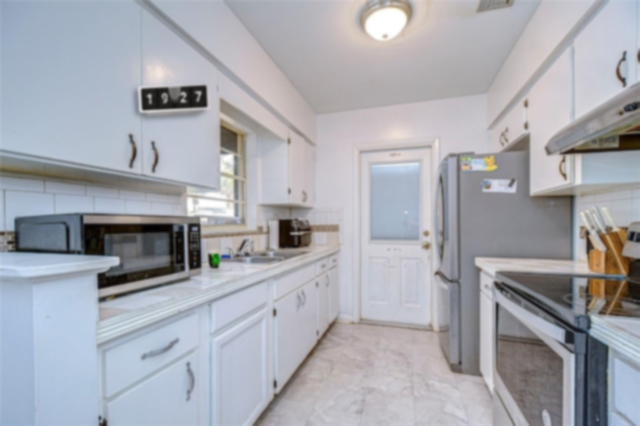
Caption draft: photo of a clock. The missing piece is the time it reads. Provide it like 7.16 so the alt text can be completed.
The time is 19.27
